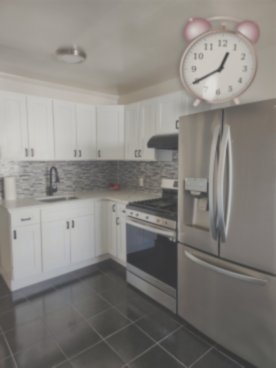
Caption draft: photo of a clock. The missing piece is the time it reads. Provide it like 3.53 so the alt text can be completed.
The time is 12.40
